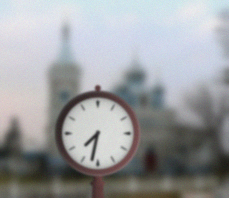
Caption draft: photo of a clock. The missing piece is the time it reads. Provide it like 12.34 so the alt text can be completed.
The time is 7.32
